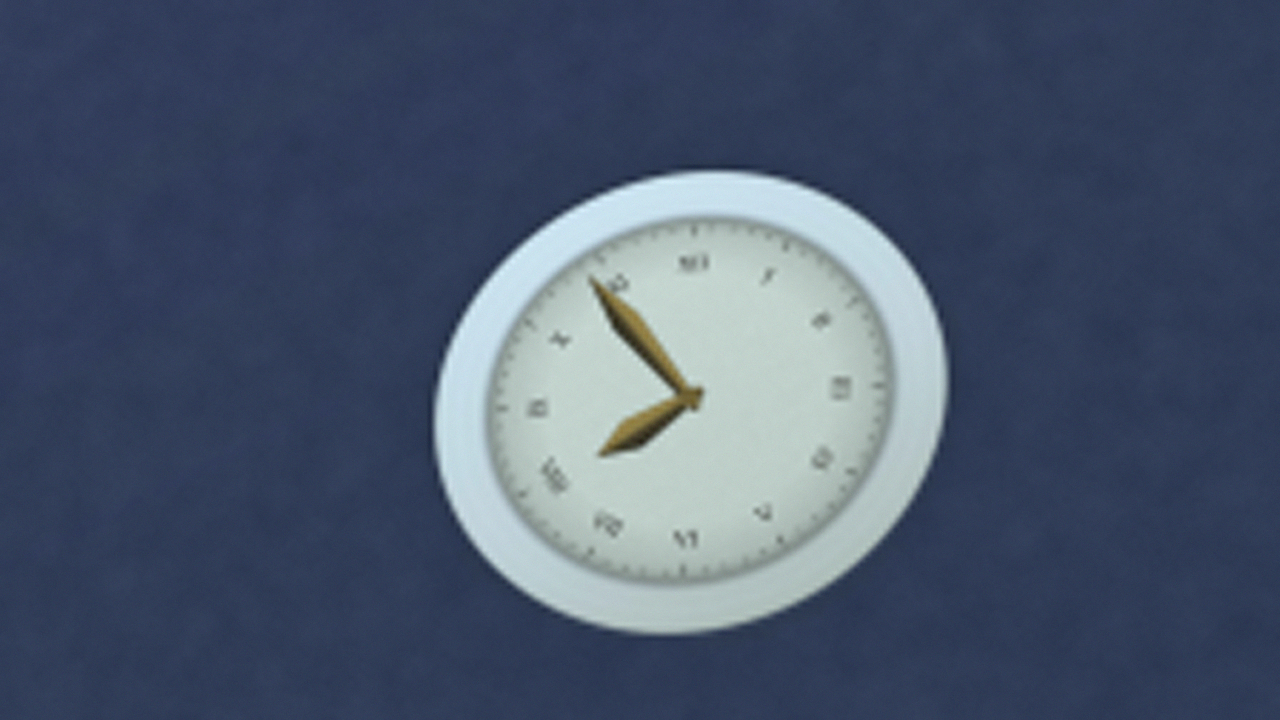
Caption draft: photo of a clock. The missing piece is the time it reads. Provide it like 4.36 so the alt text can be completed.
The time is 7.54
